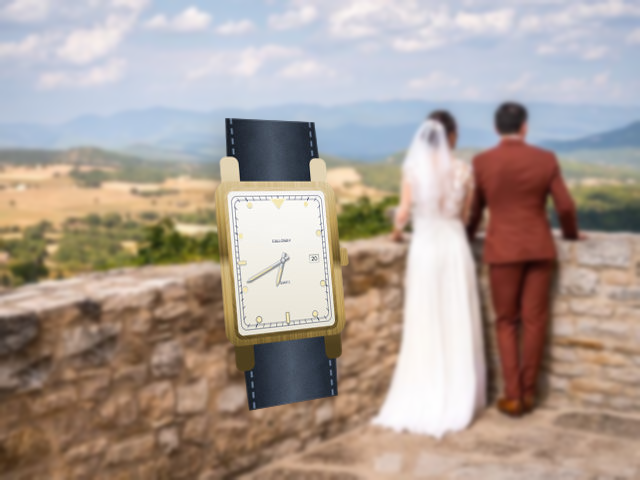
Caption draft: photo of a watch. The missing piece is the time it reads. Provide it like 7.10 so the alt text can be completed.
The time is 6.41
